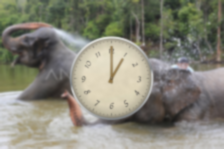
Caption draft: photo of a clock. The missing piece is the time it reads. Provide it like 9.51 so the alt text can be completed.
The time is 1.00
